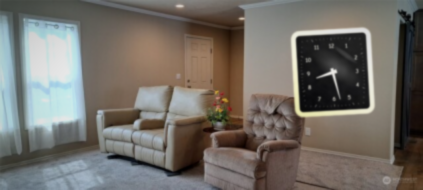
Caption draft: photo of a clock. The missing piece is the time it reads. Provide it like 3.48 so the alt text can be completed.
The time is 8.28
